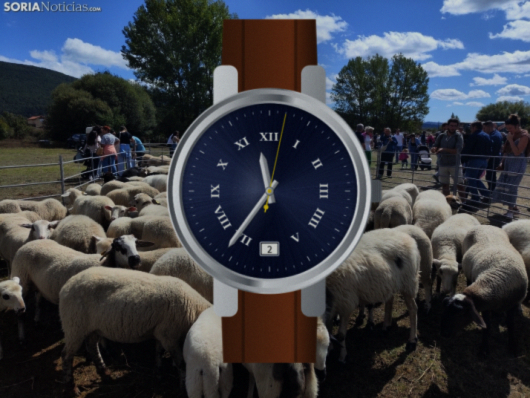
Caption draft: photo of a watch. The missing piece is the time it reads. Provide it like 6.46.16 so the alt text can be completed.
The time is 11.36.02
